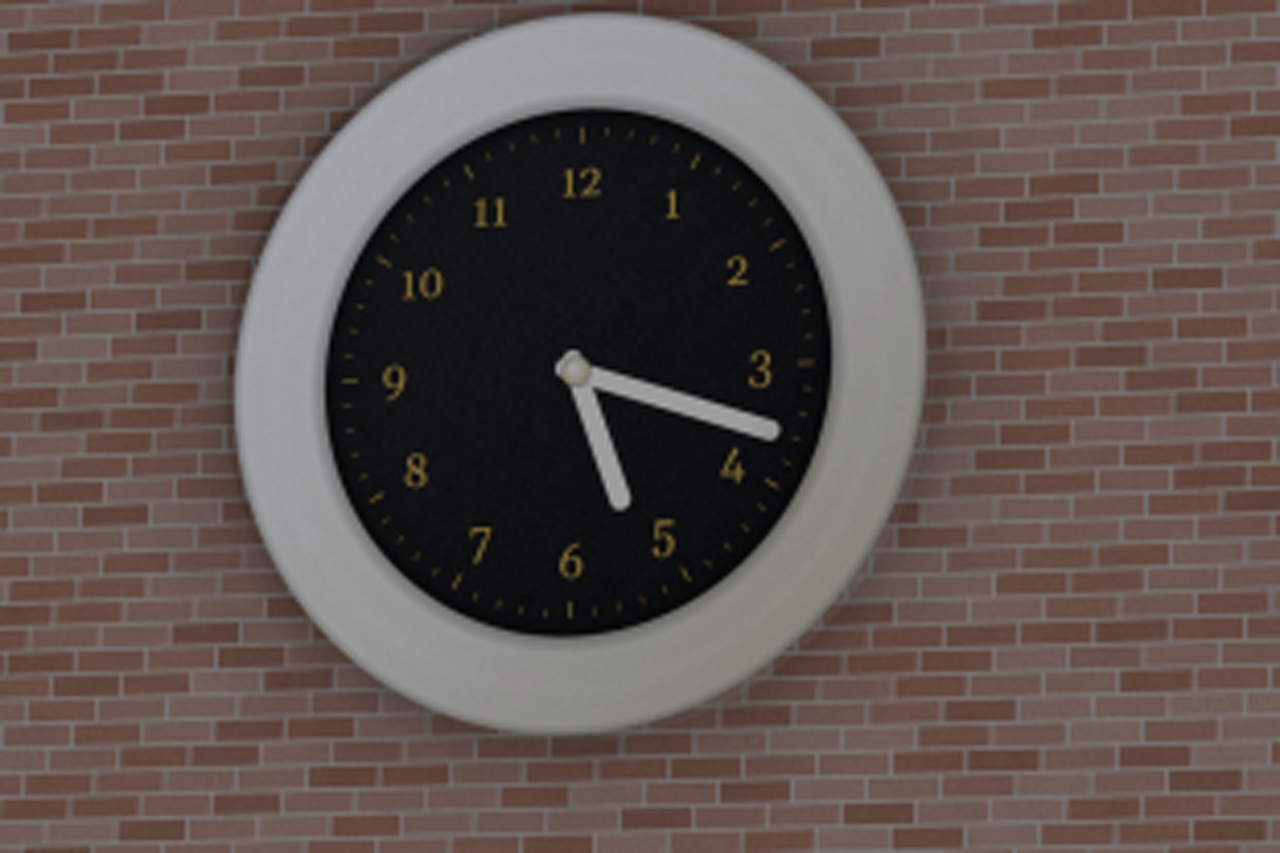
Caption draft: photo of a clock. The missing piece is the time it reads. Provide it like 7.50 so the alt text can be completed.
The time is 5.18
